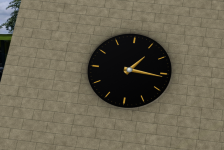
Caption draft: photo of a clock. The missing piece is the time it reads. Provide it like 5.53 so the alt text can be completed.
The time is 1.16
